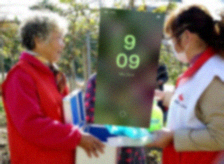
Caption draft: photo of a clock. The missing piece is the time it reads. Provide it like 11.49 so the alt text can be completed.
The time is 9.09
